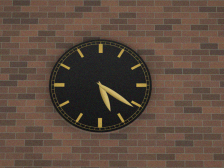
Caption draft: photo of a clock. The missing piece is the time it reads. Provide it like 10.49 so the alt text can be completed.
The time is 5.21
